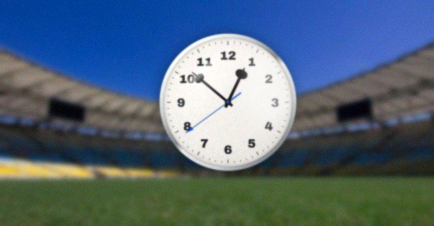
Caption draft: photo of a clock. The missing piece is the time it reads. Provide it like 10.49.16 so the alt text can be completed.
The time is 12.51.39
